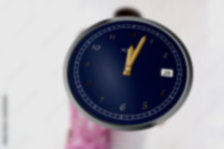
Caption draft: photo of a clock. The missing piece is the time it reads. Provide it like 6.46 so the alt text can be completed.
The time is 12.03
